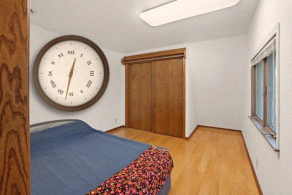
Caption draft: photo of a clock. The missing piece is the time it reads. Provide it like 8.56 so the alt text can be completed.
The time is 12.32
